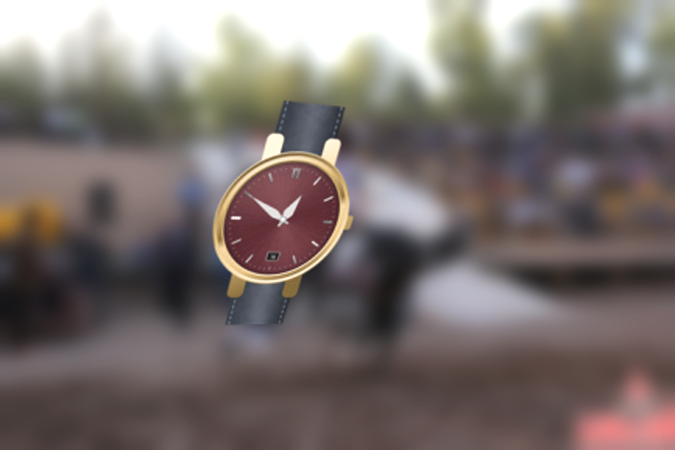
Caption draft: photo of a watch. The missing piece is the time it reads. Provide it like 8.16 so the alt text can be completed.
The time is 12.50
